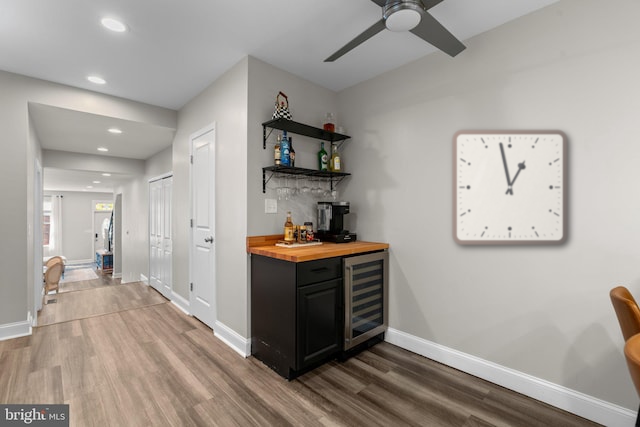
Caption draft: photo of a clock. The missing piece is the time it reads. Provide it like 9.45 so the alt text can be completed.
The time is 12.58
